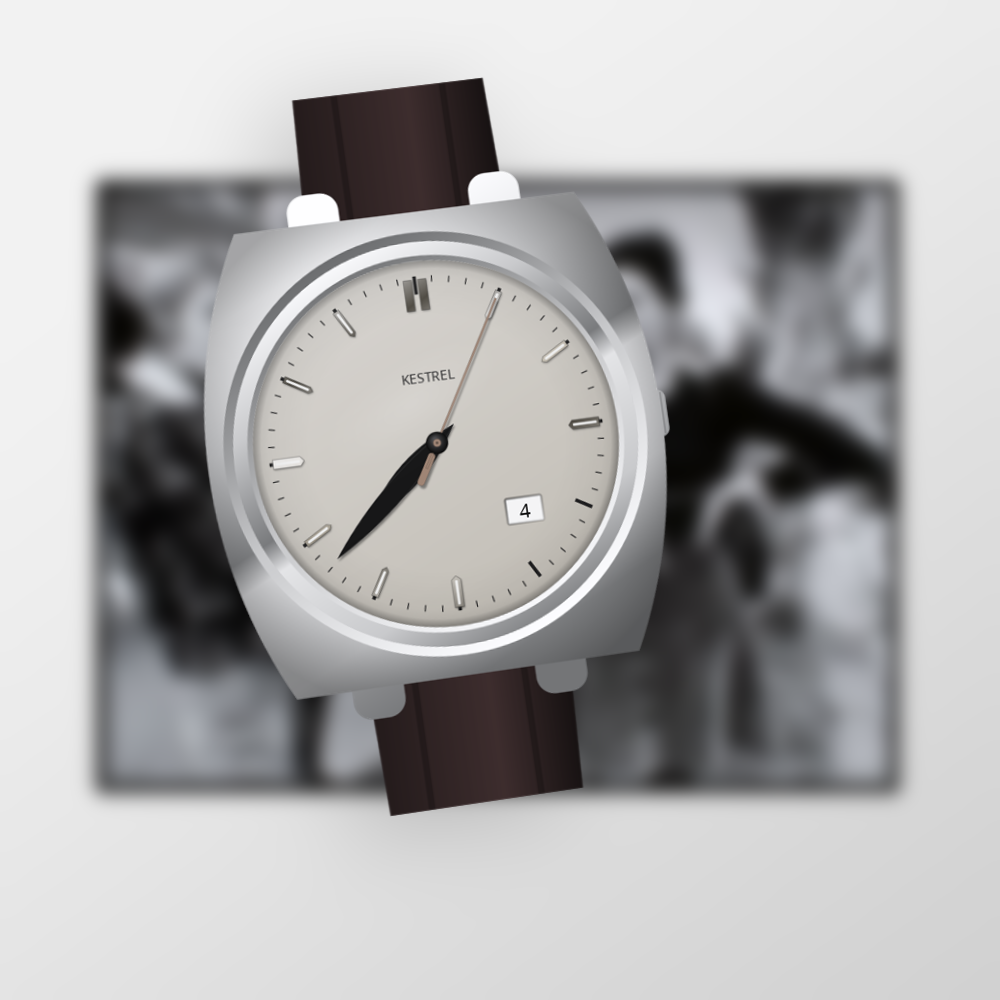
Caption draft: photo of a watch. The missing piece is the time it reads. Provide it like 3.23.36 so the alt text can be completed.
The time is 7.38.05
